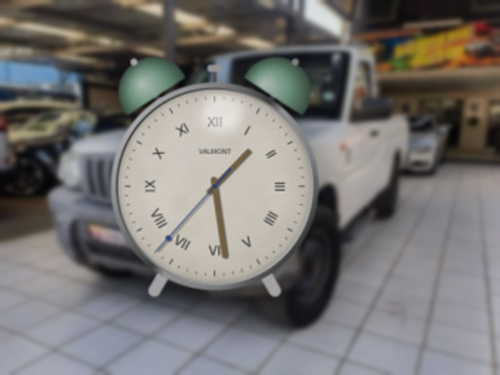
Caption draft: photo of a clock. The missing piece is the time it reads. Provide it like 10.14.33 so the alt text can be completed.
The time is 1.28.37
